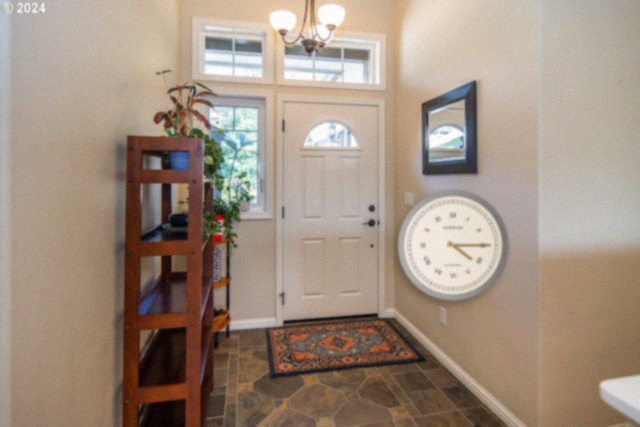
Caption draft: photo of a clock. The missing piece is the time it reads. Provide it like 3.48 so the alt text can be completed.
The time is 4.15
